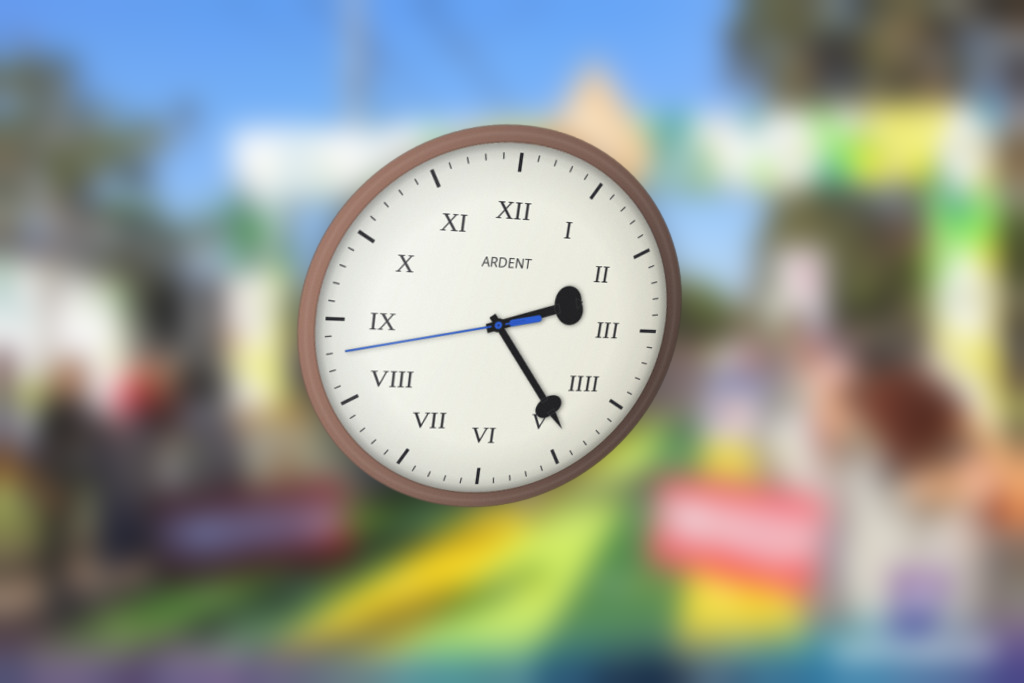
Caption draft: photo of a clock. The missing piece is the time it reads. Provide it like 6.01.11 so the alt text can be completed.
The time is 2.23.43
